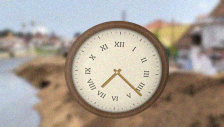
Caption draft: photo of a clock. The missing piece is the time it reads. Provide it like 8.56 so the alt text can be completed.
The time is 7.22
